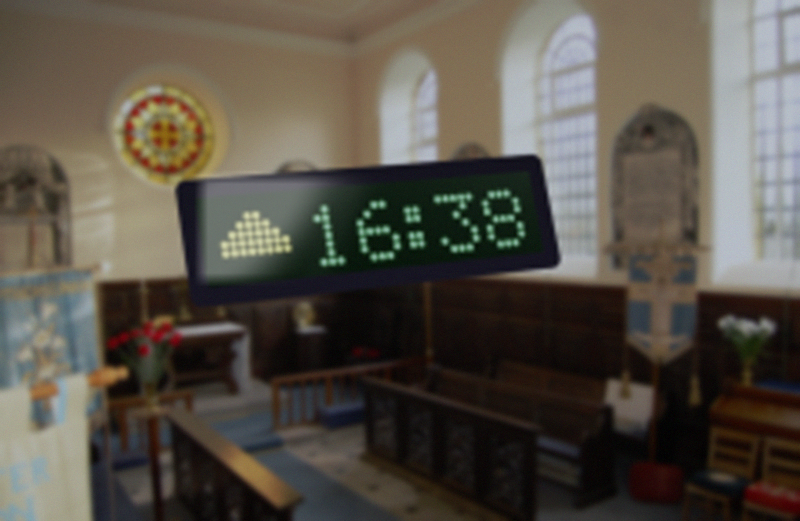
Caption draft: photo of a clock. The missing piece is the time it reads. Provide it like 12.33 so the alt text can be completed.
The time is 16.38
